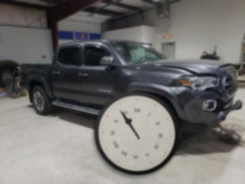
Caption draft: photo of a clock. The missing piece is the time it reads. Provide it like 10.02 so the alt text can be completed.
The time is 10.54
